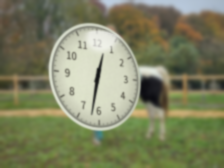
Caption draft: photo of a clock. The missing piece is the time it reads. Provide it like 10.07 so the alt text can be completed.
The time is 12.32
